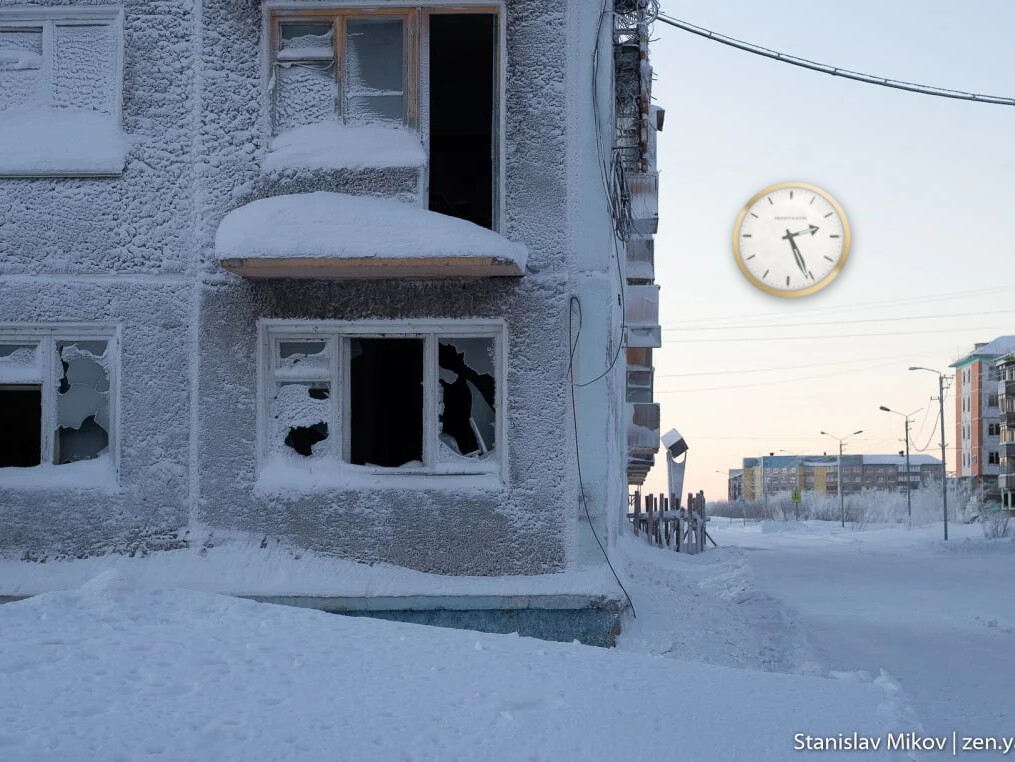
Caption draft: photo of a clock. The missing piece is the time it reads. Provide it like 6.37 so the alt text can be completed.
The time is 2.26
